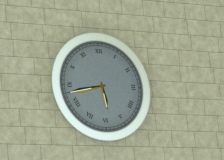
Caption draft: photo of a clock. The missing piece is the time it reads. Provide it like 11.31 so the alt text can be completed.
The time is 5.43
